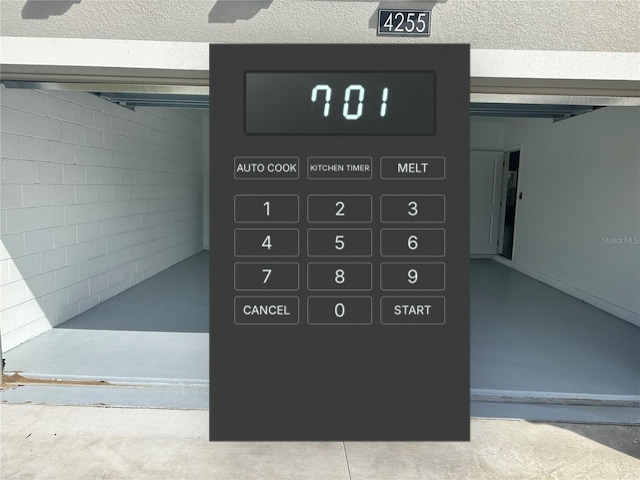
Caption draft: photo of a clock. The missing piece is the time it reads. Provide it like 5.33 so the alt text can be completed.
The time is 7.01
